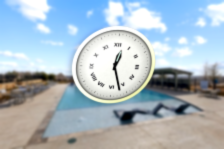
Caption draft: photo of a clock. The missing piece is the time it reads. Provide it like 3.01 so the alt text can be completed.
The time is 12.27
